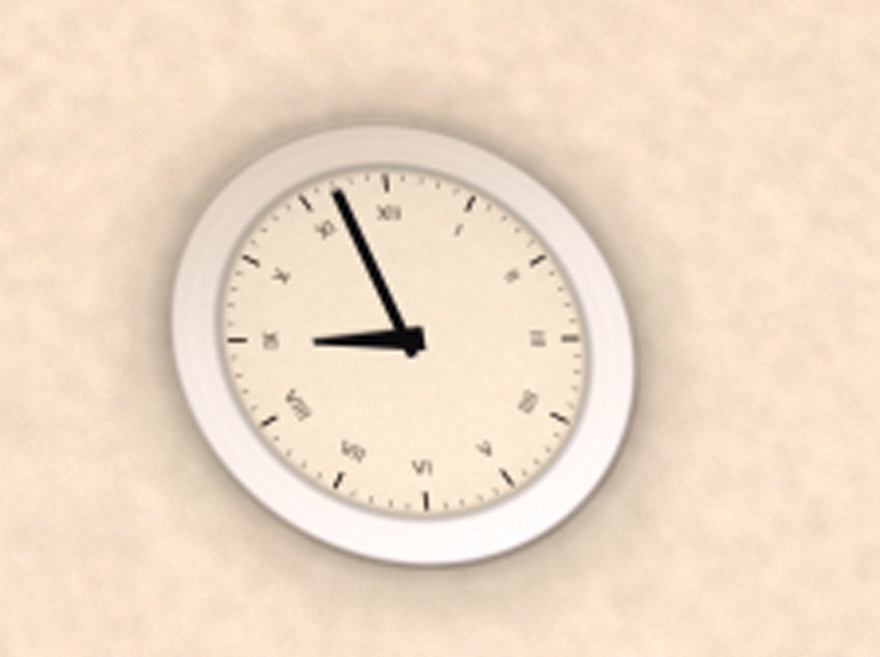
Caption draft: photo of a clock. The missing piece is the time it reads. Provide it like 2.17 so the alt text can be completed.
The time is 8.57
